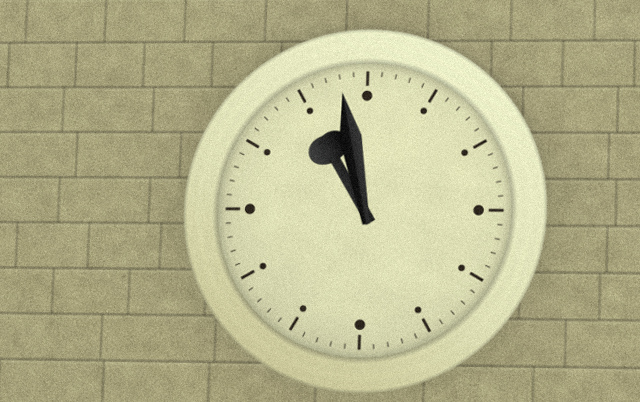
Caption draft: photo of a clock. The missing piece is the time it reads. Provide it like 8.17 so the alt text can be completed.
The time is 10.58
